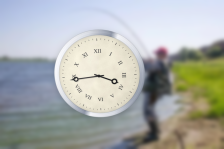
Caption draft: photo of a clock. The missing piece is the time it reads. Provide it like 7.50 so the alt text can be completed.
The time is 3.44
